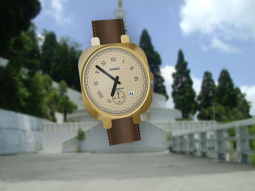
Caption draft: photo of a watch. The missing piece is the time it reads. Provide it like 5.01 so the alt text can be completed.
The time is 6.52
